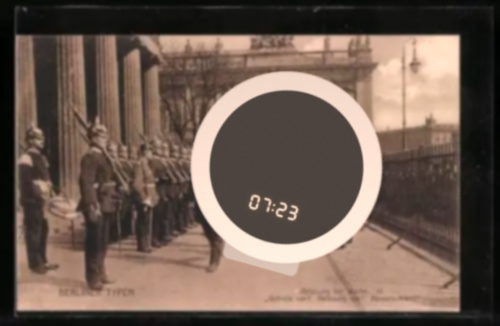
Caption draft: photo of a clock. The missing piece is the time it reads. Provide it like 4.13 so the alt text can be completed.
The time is 7.23
